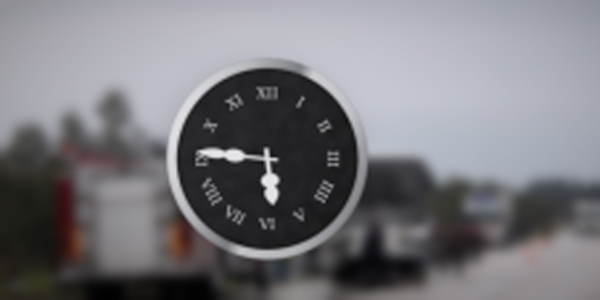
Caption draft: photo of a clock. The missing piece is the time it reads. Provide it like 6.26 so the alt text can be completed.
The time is 5.46
